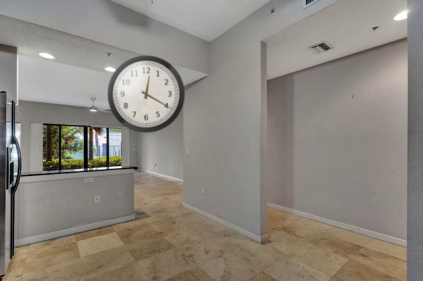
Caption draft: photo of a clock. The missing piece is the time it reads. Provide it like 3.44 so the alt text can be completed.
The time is 12.20
